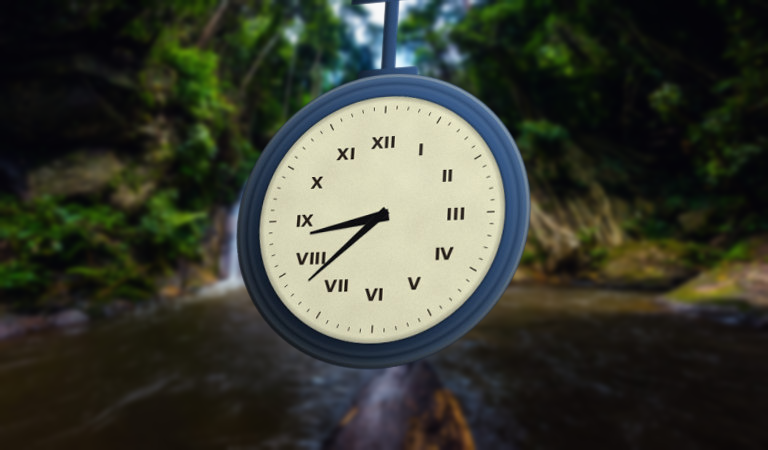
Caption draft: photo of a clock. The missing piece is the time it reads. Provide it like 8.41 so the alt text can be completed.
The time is 8.38
